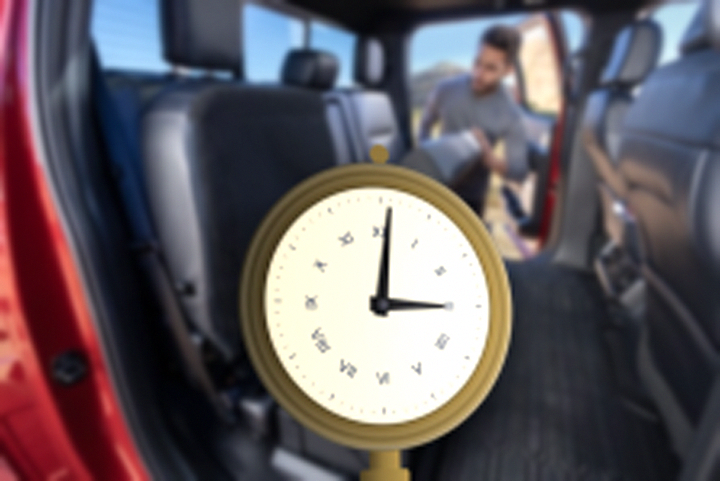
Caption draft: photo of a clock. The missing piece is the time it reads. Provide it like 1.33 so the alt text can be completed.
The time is 3.01
